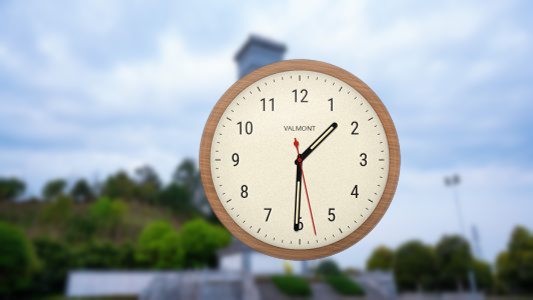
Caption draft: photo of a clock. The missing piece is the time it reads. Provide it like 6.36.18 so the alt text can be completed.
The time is 1.30.28
